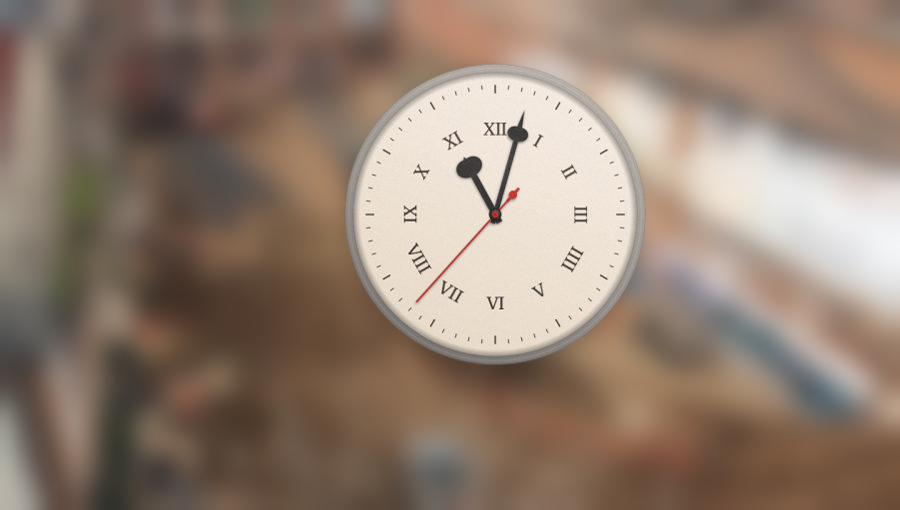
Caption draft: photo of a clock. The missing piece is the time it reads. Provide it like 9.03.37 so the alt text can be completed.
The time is 11.02.37
